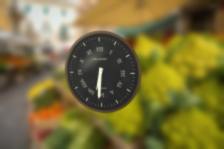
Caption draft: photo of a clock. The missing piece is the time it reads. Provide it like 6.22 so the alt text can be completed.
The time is 6.31
